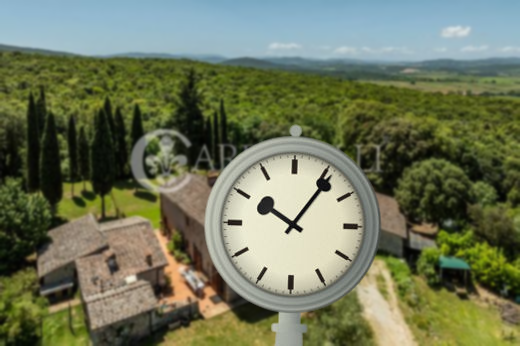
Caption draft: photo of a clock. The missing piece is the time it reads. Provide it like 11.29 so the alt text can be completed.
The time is 10.06
